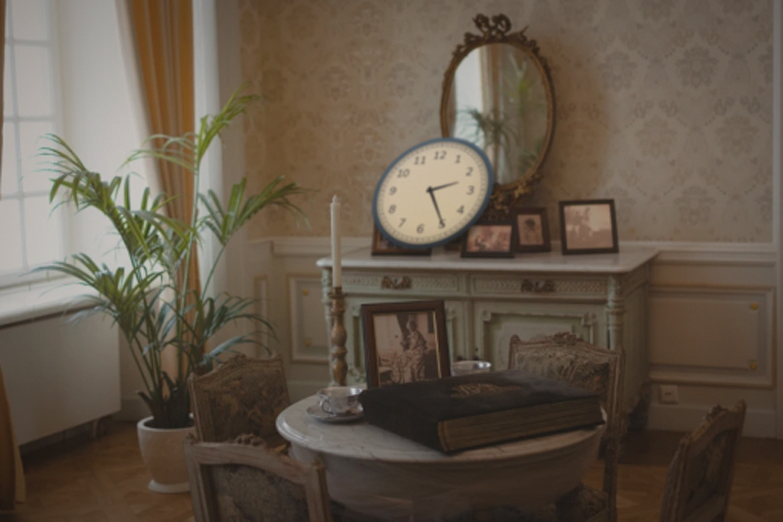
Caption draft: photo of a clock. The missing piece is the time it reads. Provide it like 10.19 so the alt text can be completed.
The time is 2.25
